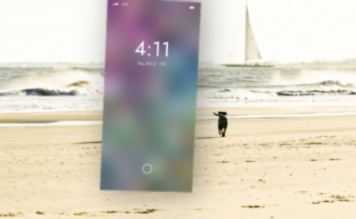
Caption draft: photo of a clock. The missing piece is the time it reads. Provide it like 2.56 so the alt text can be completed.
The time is 4.11
